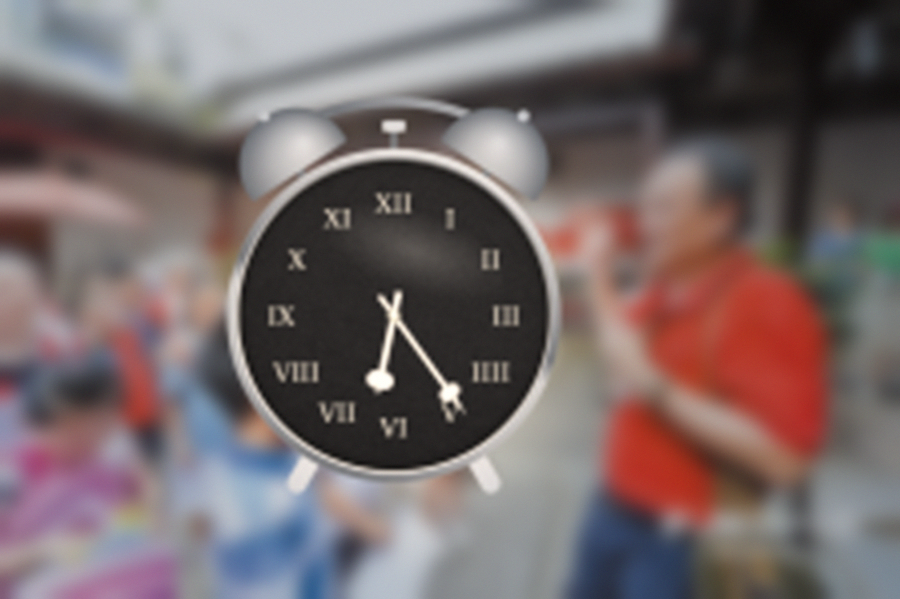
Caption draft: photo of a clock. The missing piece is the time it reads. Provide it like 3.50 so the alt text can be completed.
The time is 6.24
